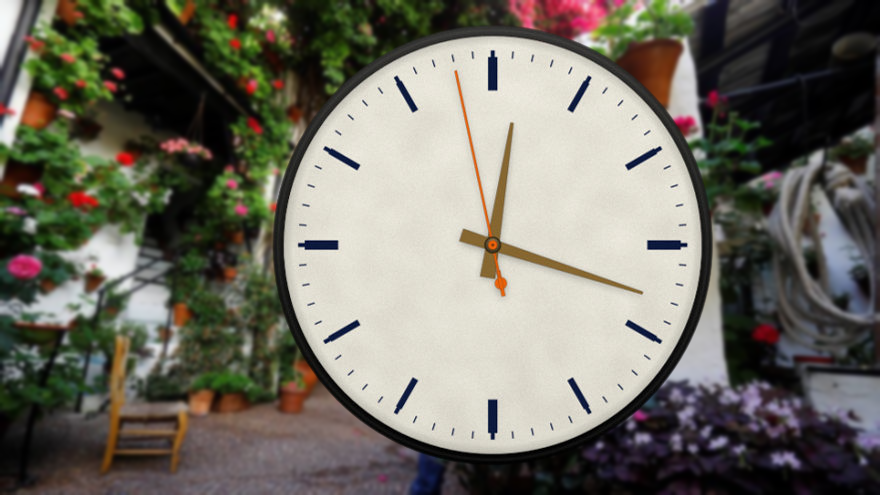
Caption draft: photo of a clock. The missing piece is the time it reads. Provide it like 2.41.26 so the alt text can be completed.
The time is 12.17.58
